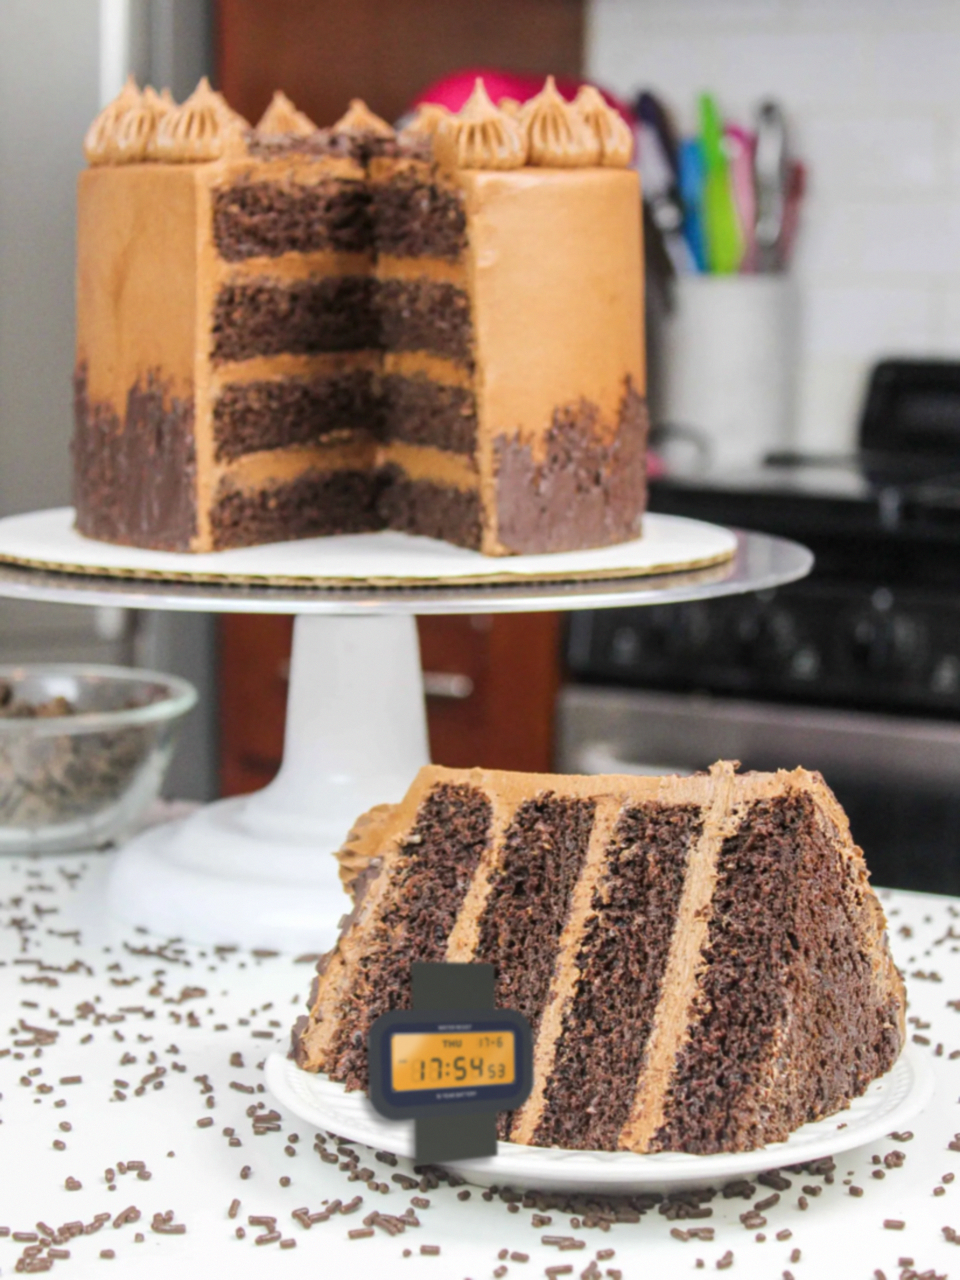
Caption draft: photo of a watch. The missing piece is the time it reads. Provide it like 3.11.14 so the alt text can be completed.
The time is 17.54.53
